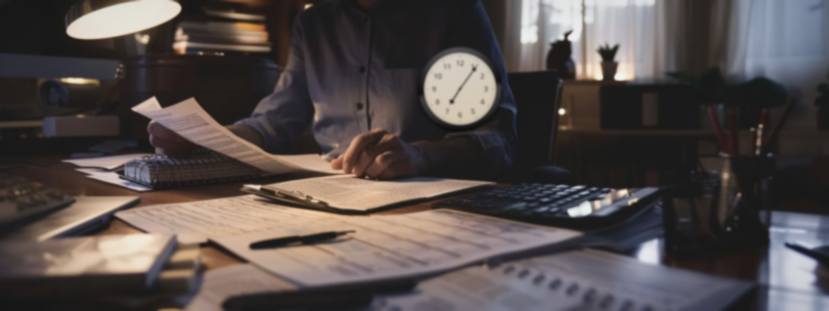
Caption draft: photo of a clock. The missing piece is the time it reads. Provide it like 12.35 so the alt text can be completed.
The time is 7.06
